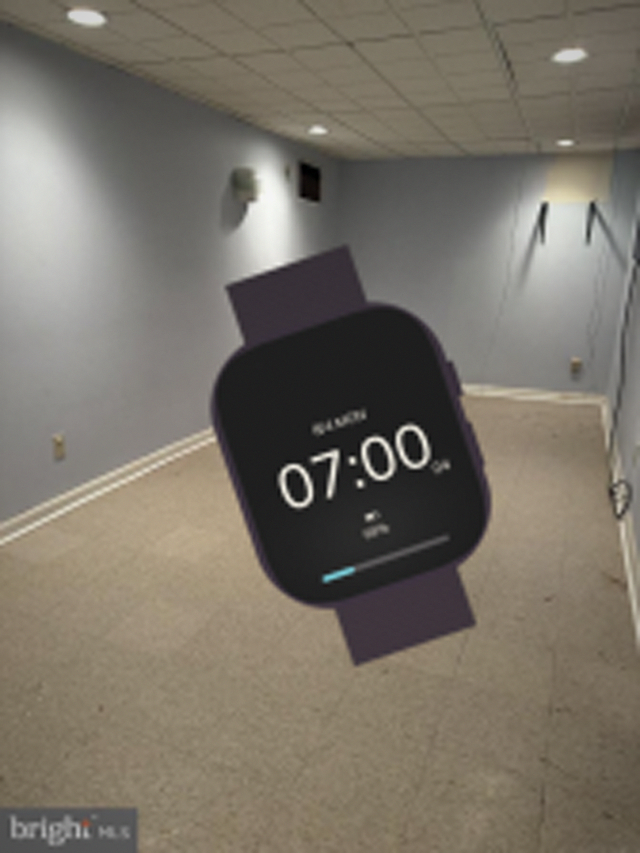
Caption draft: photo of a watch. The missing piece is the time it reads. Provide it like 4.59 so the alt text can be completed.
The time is 7.00
